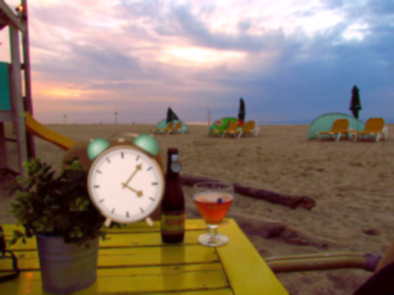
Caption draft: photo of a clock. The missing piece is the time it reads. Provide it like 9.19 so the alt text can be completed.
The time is 4.07
